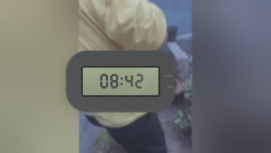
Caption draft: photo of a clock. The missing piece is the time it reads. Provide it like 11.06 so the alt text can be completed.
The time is 8.42
